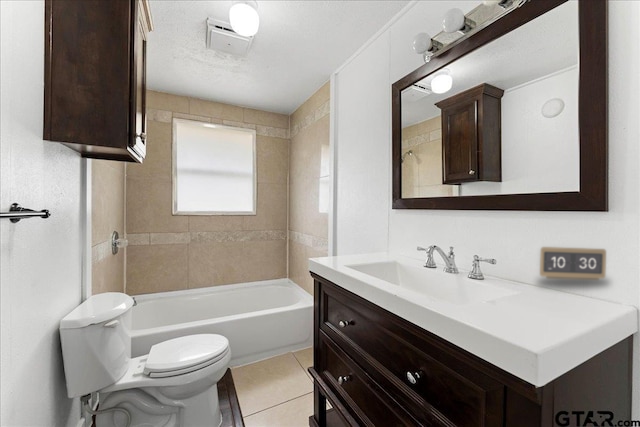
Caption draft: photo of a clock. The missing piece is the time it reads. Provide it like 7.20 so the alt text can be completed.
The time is 10.30
